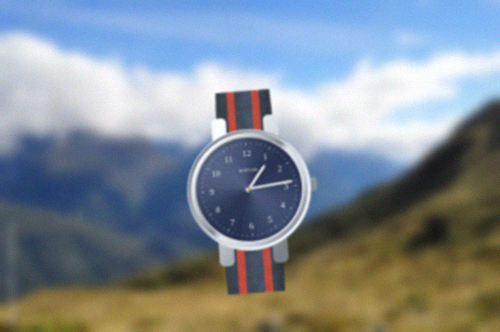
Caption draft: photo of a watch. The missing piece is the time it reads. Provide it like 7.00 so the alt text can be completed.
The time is 1.14
